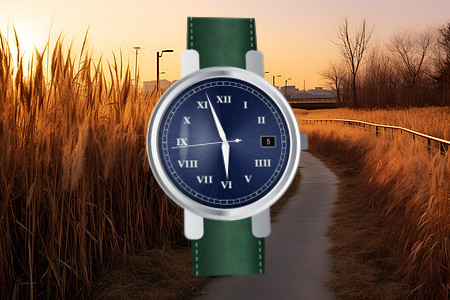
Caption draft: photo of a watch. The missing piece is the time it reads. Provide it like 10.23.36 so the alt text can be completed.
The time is 5.56.44
